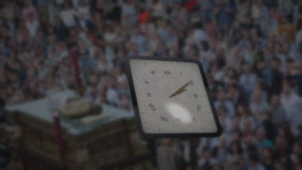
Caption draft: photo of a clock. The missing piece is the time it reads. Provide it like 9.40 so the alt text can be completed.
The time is 2.09
